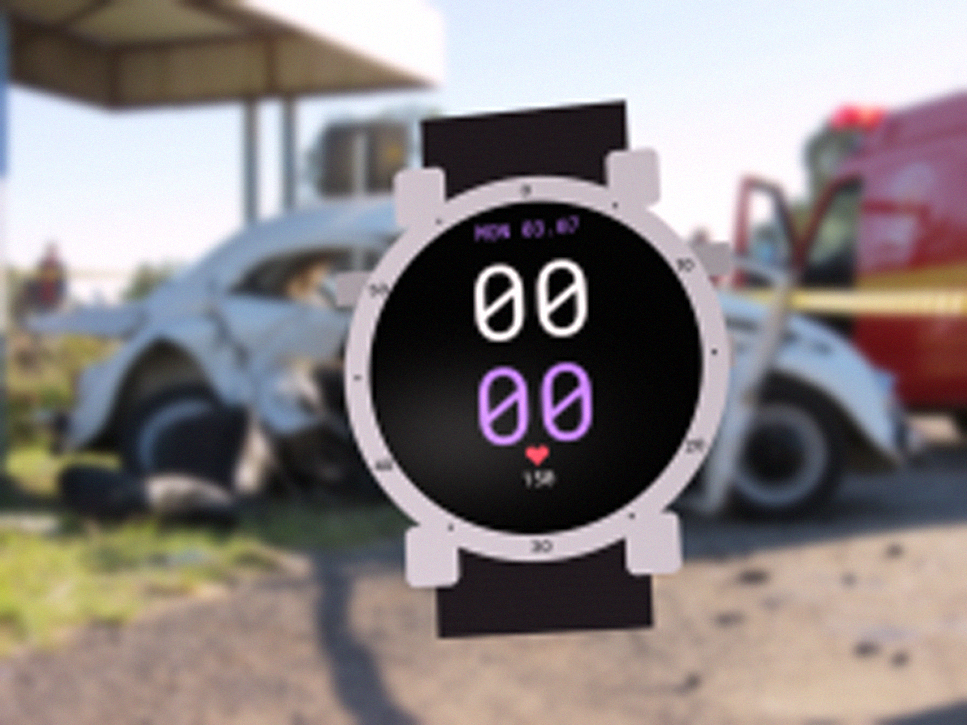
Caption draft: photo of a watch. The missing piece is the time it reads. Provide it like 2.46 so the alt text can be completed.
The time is 0.00
